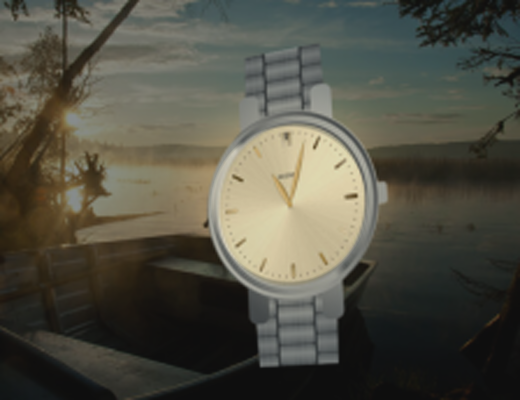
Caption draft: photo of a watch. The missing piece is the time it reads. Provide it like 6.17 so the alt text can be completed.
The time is 11.03
